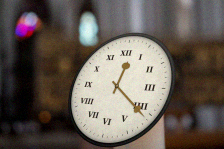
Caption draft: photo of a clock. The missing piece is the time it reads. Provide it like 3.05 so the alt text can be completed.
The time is 12.21
